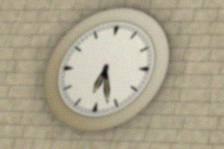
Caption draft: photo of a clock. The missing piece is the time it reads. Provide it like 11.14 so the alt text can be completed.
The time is 6.27
